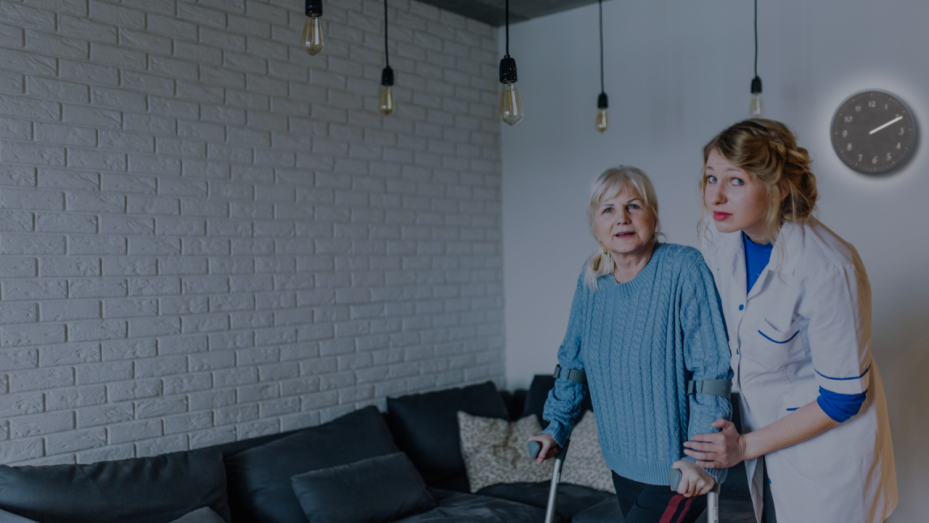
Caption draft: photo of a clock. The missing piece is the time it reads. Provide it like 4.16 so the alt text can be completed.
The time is 2.11
